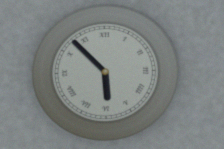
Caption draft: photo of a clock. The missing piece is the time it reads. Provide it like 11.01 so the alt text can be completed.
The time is 5.53
